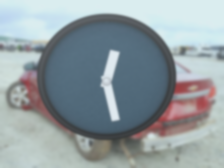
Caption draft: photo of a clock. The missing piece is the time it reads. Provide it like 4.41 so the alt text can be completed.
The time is 12.28
